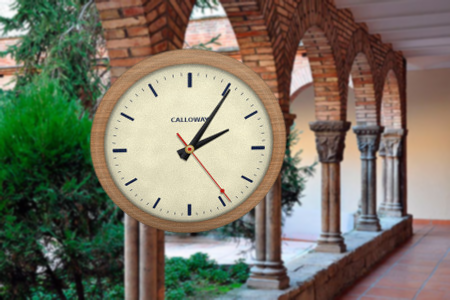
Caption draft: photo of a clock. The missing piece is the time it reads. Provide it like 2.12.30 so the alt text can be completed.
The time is 2.05.24
